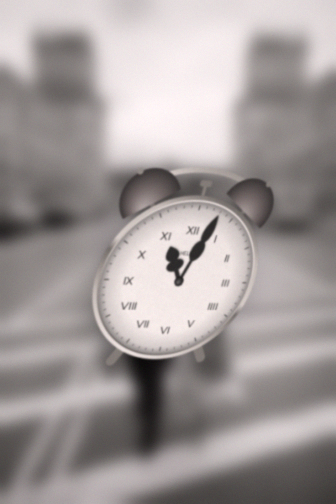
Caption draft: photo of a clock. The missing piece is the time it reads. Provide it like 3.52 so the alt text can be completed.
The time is 11.03
